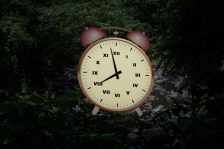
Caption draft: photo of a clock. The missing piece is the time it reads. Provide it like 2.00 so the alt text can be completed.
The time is 7.58
